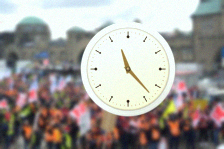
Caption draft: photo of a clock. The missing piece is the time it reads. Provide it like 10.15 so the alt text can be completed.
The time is 11.23
